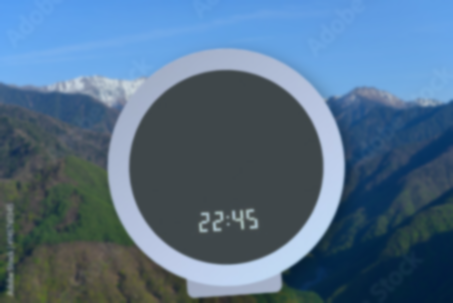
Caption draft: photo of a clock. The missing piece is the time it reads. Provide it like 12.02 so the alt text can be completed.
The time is 22.45
